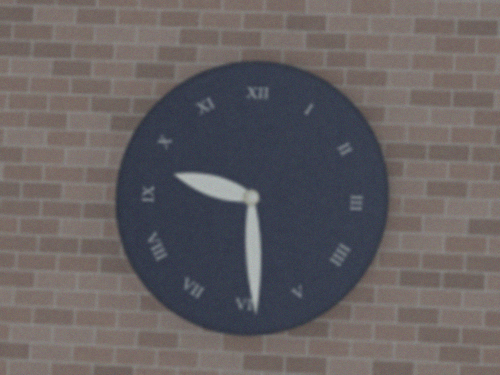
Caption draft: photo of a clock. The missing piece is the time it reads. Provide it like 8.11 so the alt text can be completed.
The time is 9.29
